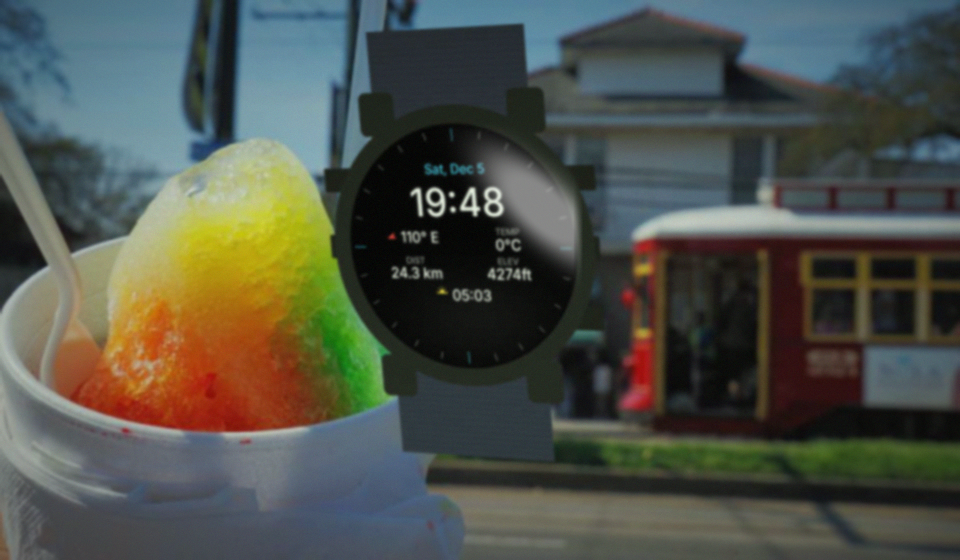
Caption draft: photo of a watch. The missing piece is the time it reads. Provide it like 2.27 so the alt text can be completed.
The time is 19.48
